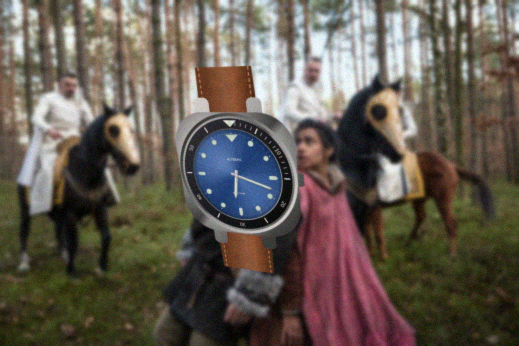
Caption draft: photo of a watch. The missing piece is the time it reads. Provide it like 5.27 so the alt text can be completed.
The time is 6.18
